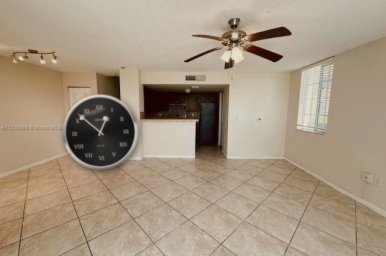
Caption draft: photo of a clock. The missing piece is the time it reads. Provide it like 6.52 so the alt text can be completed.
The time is 12.52
